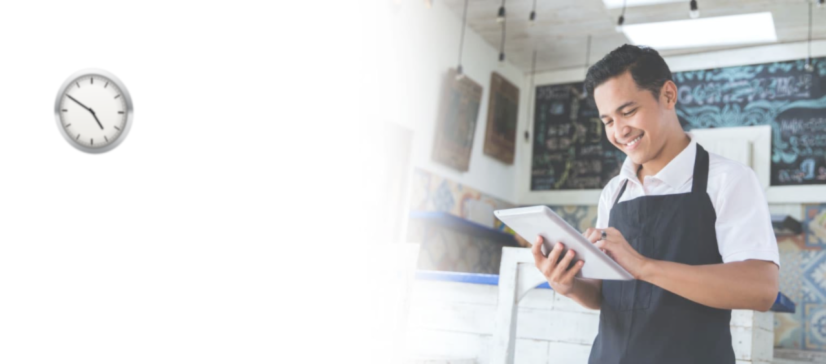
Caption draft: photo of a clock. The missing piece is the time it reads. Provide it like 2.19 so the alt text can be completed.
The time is 4.50
